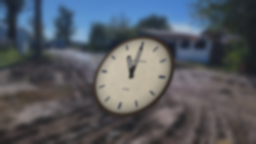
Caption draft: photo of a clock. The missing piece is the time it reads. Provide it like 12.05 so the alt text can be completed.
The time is 11.00
